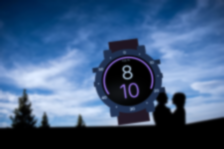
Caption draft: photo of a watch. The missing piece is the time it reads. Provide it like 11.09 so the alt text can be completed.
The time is 8.10
